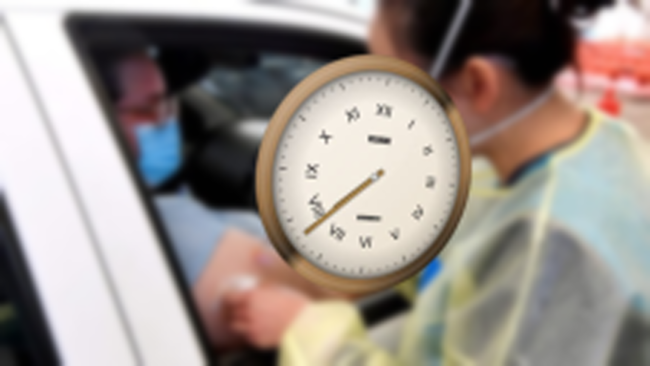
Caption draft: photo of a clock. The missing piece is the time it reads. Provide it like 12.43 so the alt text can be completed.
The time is 7.38
